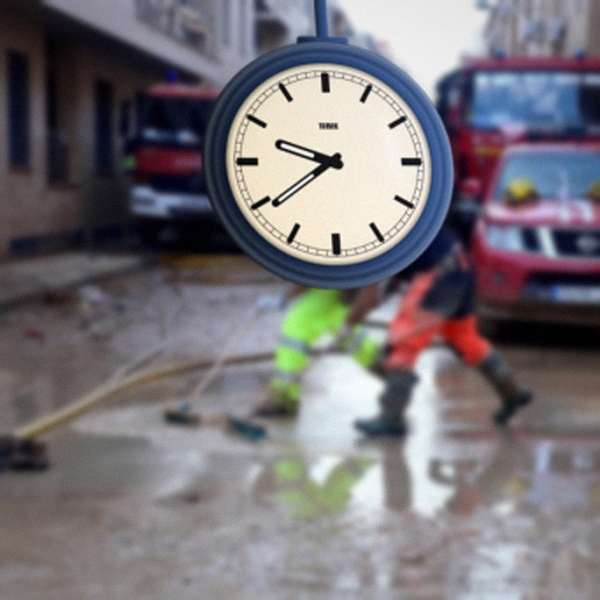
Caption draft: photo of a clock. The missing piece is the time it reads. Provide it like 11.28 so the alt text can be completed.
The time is 9.39
